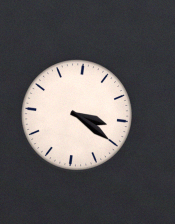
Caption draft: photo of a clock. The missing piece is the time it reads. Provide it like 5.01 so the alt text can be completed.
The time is 3.20
